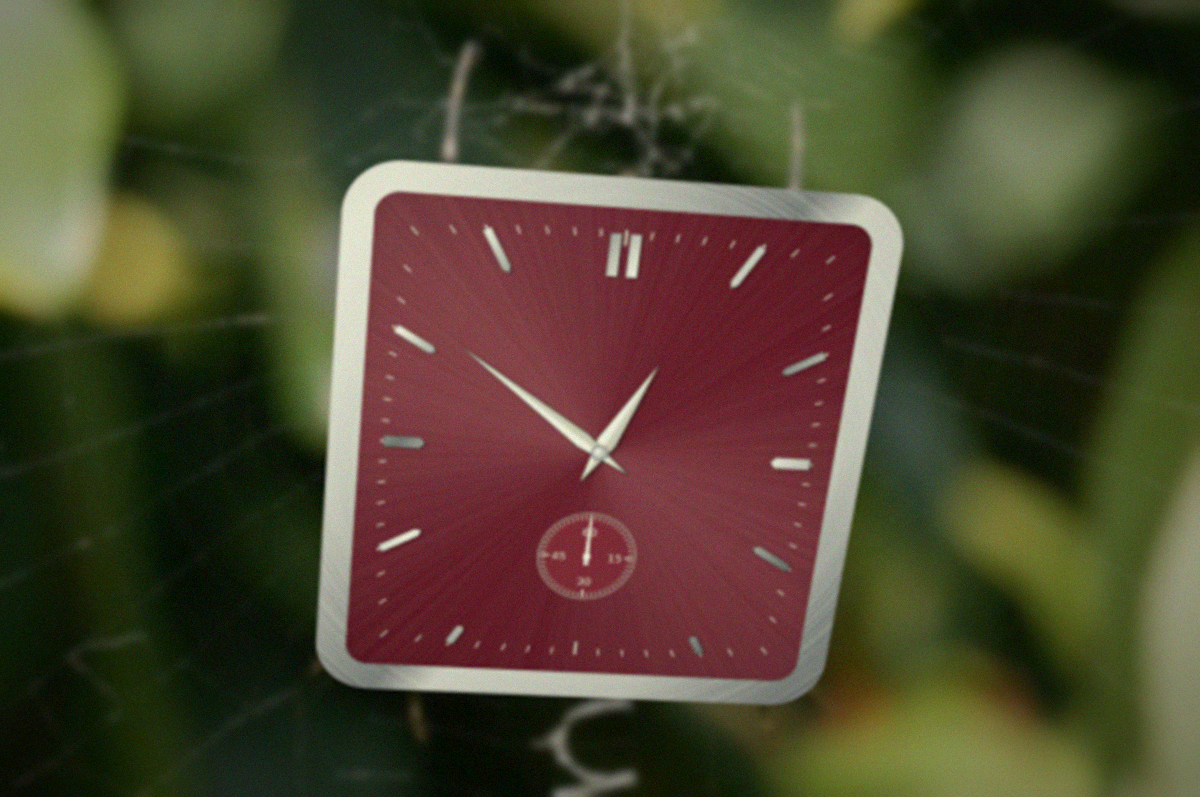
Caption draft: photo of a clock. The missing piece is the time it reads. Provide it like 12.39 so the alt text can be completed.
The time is 12.51
